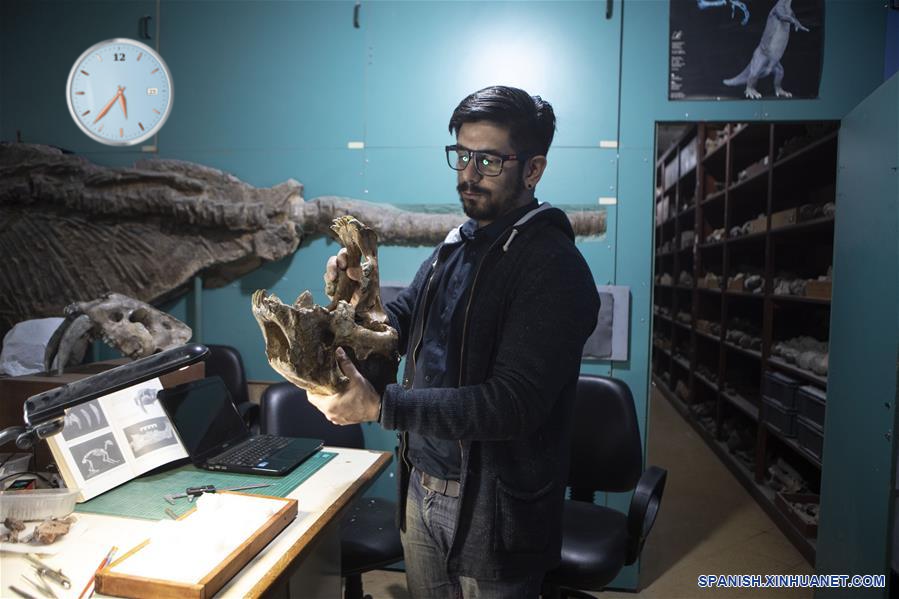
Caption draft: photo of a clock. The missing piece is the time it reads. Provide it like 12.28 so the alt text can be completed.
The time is 5.37
